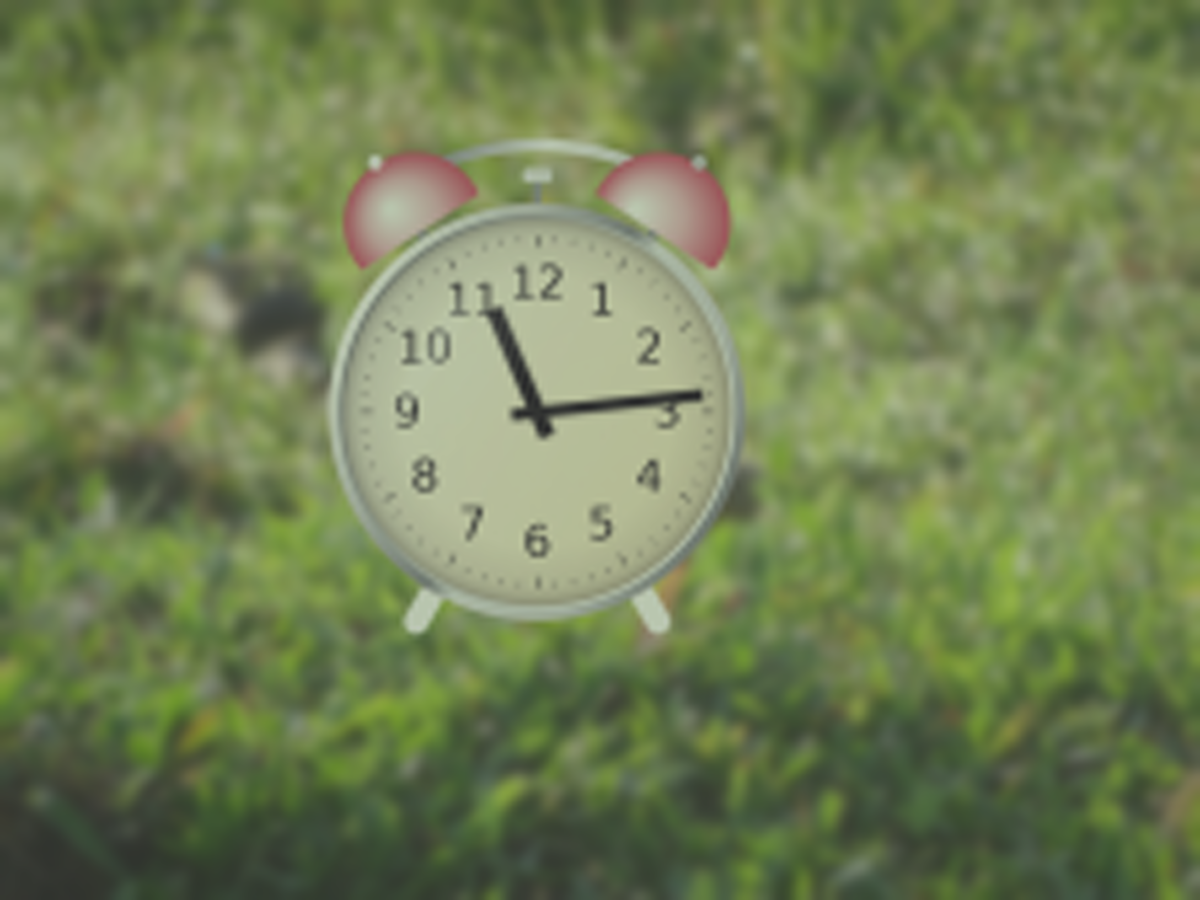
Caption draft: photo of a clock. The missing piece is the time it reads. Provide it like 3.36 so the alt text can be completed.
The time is 11.14
